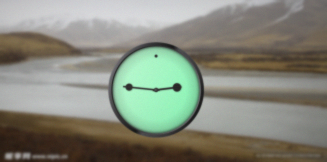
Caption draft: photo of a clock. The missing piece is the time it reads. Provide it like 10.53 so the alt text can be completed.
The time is 2.46
